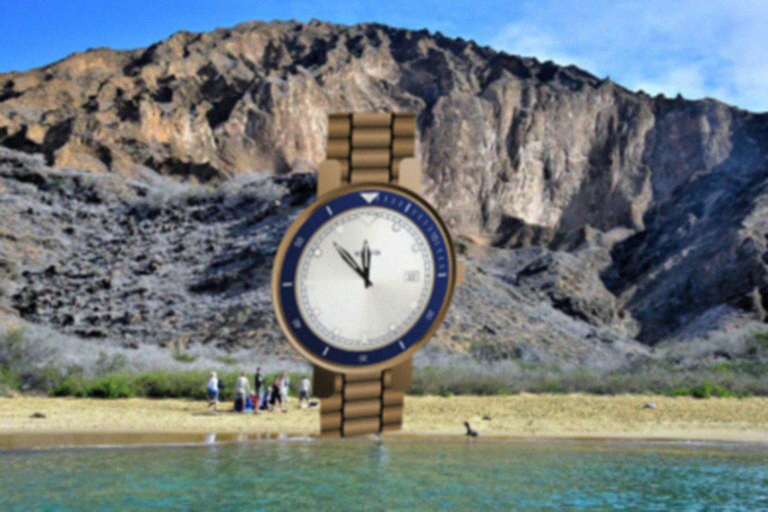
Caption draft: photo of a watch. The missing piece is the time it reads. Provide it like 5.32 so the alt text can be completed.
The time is 11.53
